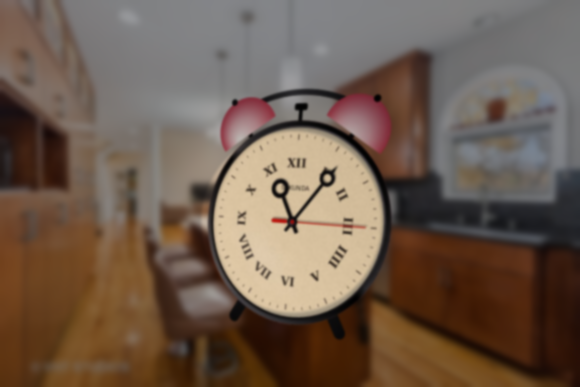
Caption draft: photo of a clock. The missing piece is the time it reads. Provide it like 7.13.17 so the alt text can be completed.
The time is 11.06.15
